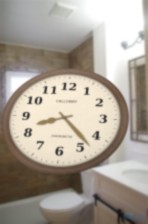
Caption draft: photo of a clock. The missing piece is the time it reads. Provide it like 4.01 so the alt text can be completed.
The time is 8.23
